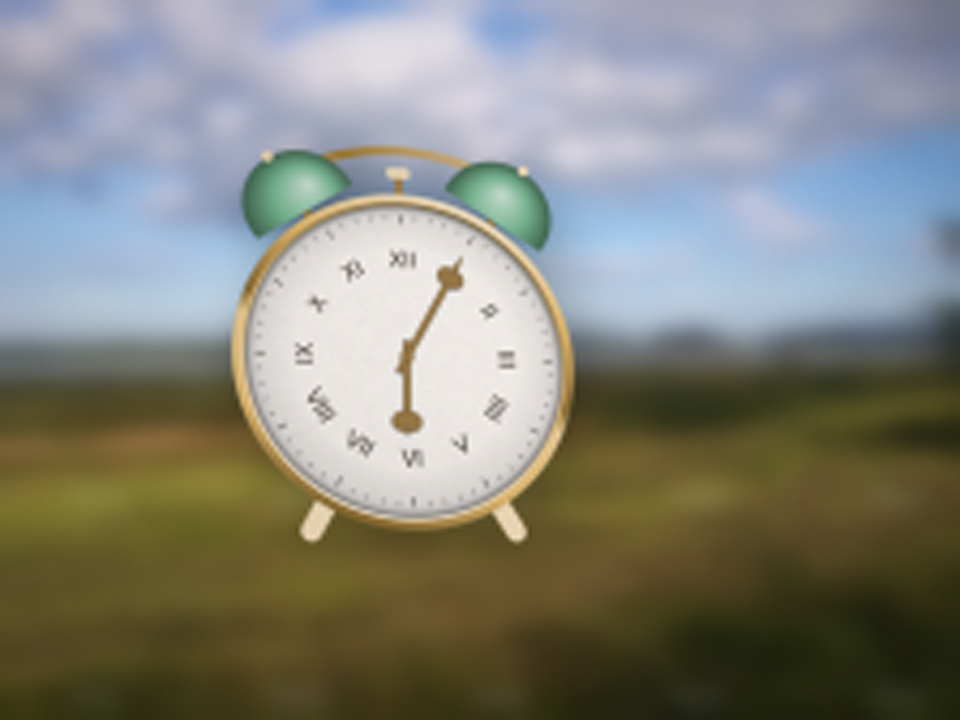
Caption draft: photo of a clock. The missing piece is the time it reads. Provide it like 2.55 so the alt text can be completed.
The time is 6.05
